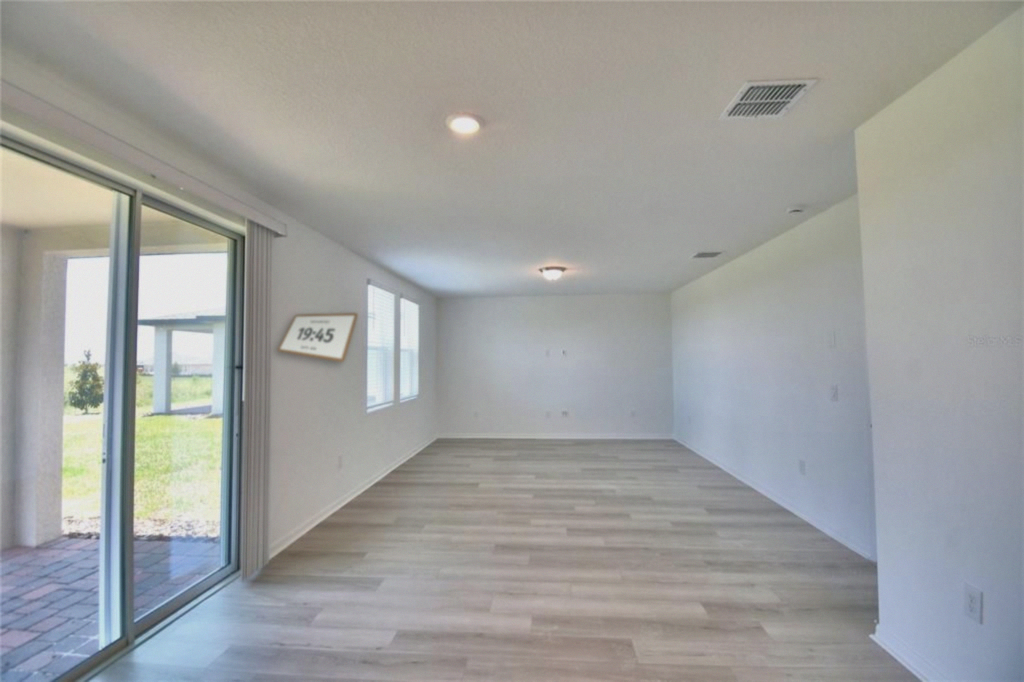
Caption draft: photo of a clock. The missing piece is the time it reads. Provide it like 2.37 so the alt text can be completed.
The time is 19.45
